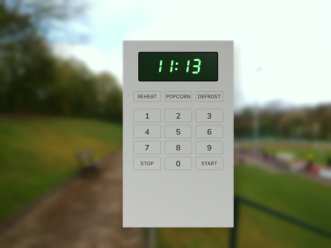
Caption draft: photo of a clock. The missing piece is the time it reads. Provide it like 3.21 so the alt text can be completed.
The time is 11.13
